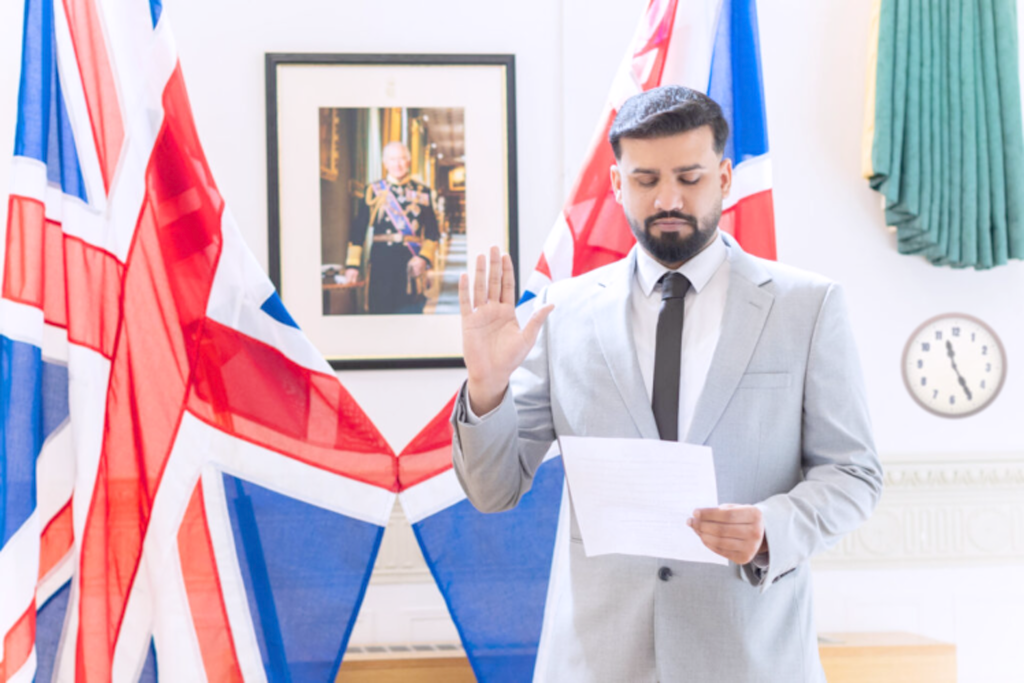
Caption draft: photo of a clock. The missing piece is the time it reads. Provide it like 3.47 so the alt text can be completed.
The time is 11.25
